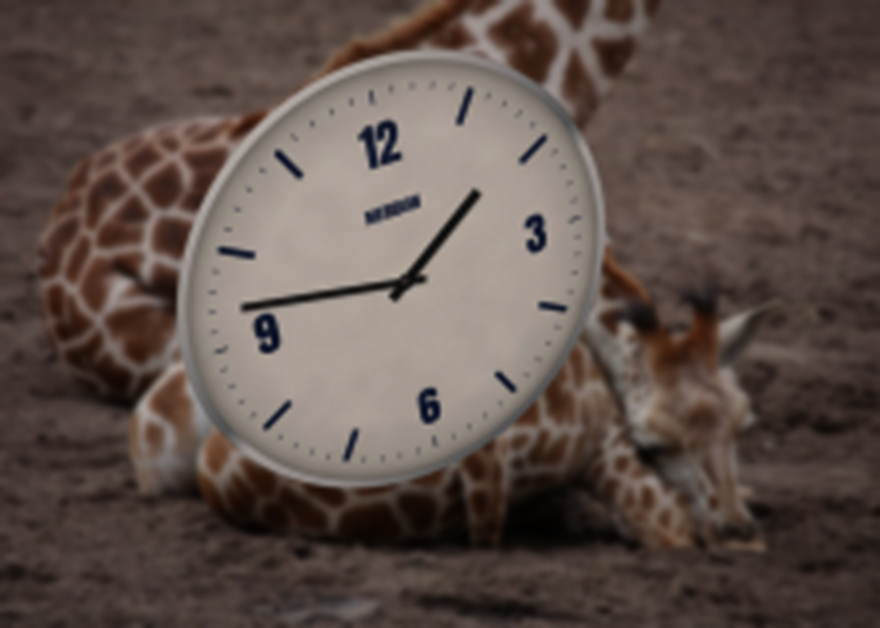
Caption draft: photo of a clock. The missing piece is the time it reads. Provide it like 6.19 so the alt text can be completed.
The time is 1.47
